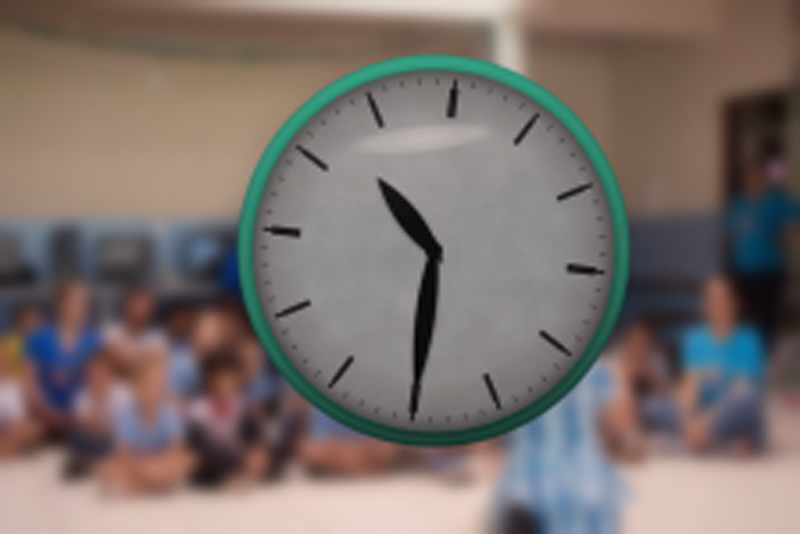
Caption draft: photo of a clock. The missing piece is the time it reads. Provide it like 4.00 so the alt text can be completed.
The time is 10.30
